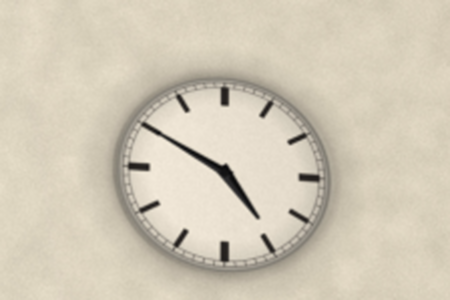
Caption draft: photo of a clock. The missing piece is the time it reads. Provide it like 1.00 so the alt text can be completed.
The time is 4.50
